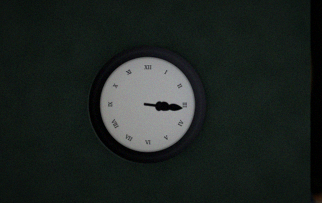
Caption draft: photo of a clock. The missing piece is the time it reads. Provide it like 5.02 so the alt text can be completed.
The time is 3.16
